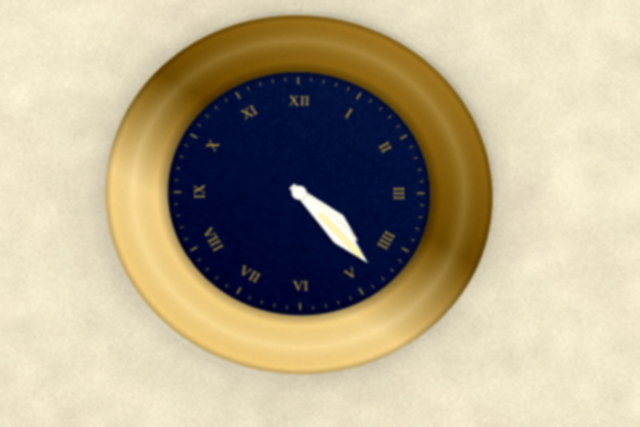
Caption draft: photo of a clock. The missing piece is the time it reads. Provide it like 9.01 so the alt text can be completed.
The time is 4.23
